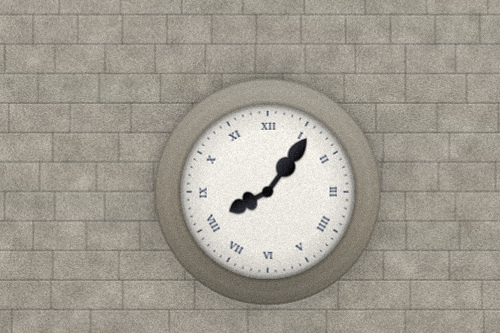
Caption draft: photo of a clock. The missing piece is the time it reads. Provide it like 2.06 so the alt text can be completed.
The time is 8.06
